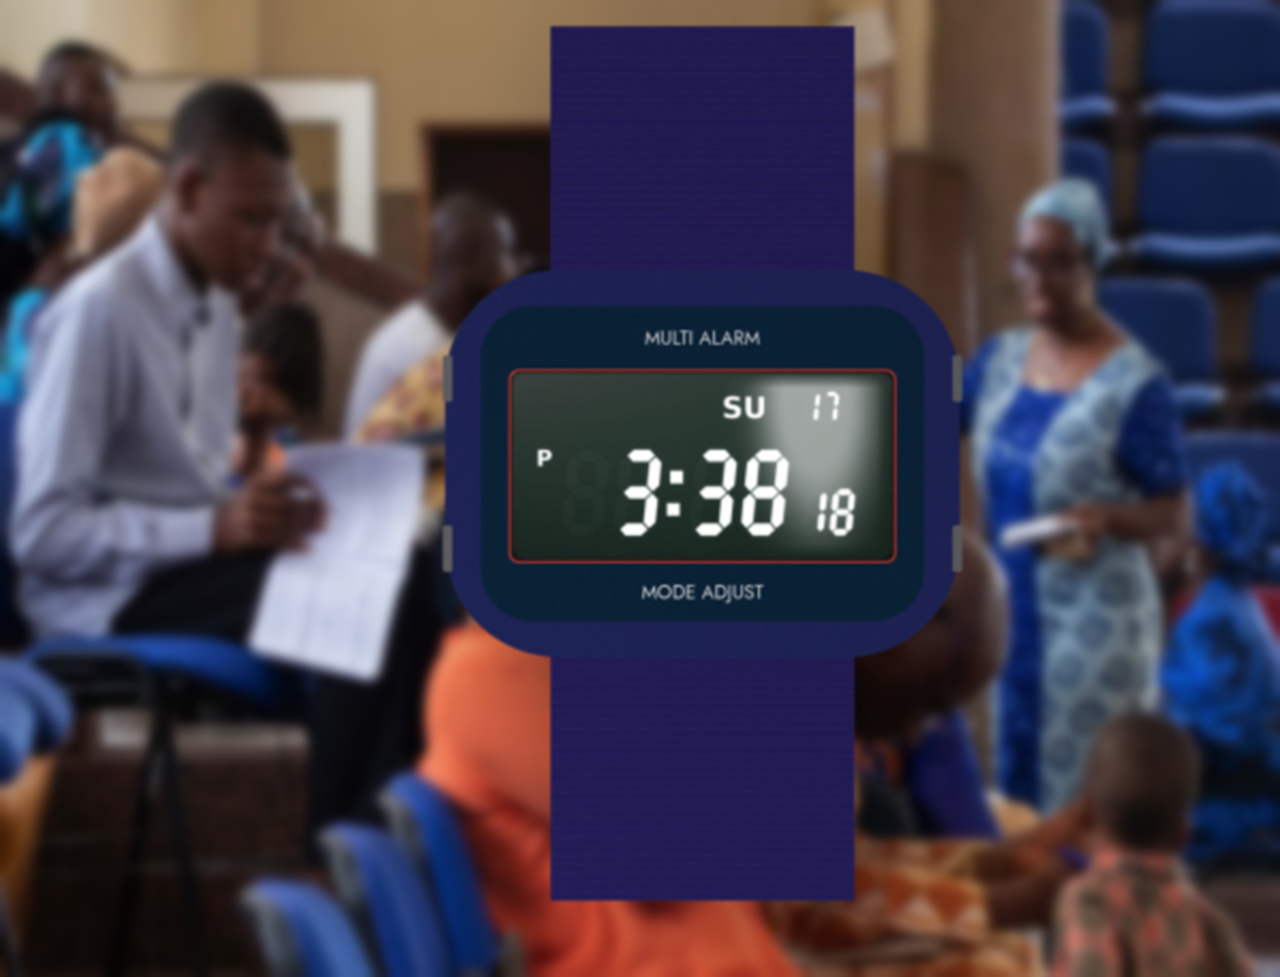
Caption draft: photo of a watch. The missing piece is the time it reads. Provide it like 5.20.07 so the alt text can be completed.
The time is 3.38.18
